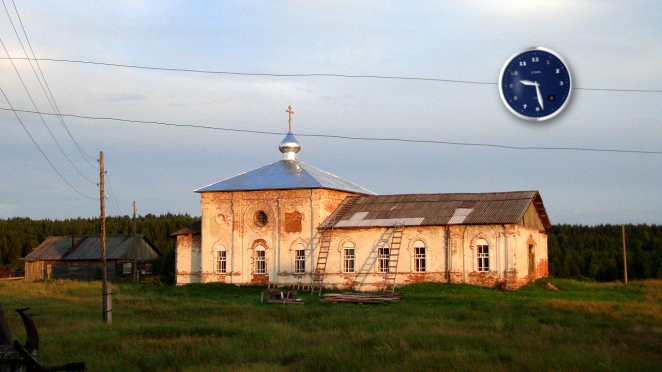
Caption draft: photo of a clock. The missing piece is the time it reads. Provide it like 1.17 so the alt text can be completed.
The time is 9.28
